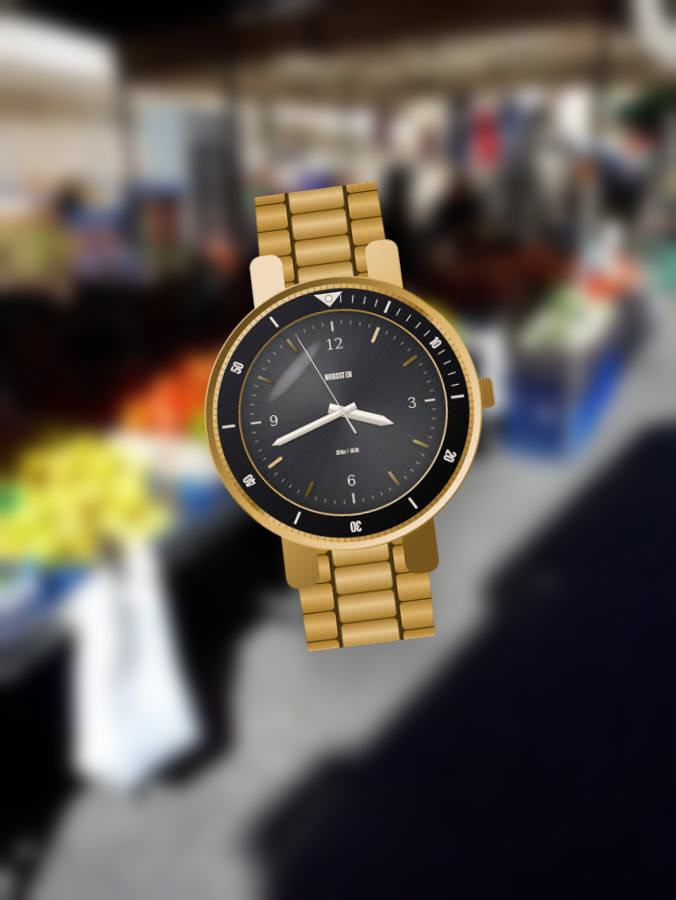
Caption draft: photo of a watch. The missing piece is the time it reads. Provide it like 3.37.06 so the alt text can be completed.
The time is 3.41.56
